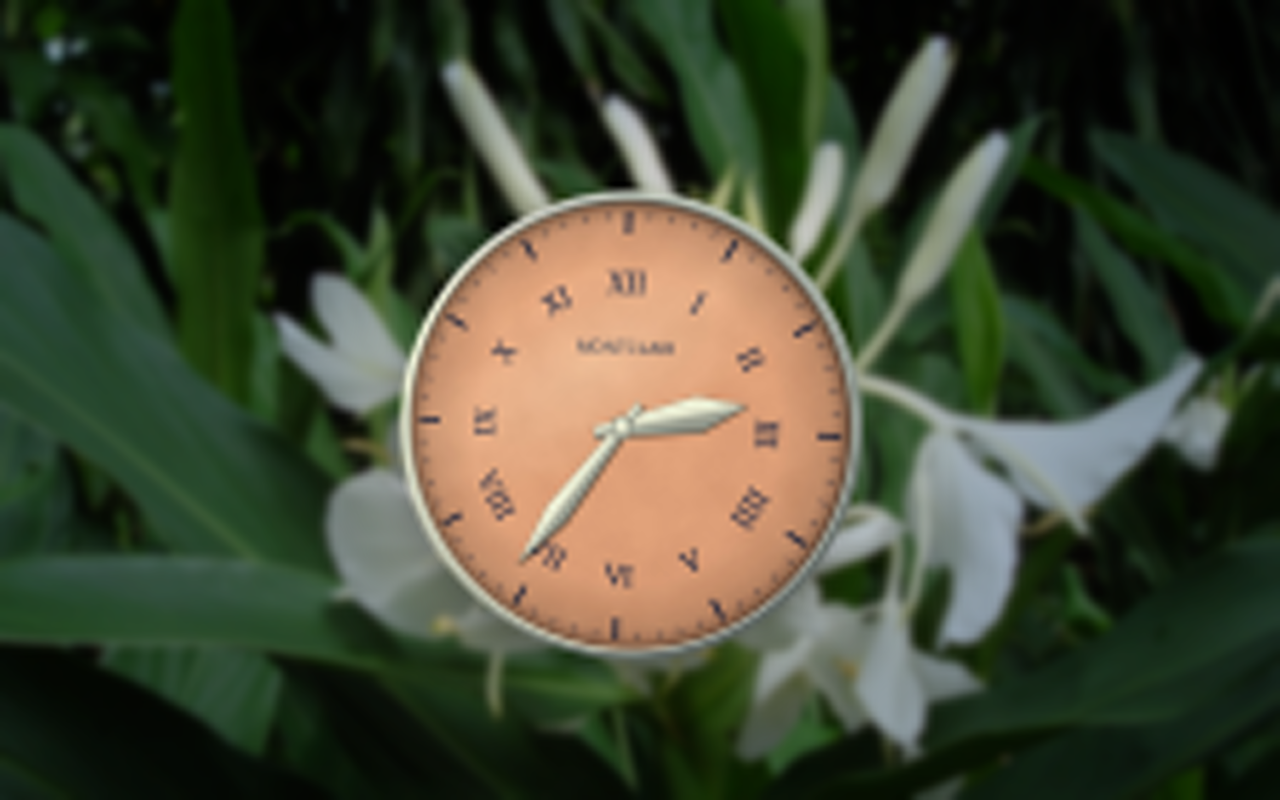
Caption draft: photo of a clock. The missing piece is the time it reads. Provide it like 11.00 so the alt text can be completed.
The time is 2.36
